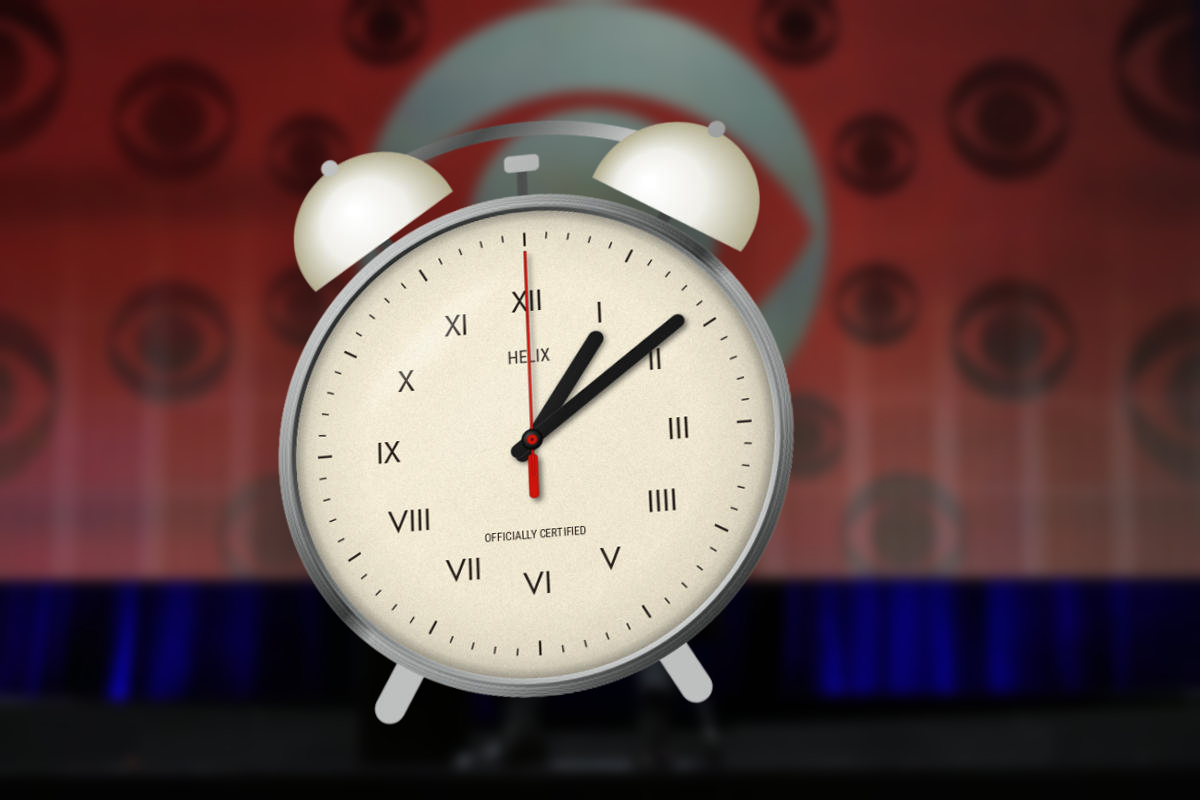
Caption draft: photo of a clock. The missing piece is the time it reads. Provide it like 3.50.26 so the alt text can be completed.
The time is 1.09.00
